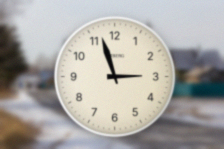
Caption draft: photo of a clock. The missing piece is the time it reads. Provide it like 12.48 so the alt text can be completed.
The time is 2.57
